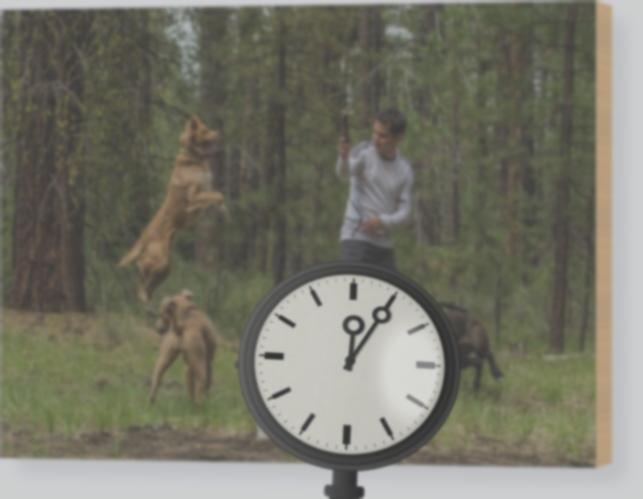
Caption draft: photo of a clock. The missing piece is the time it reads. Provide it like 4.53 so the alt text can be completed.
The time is 12.05
